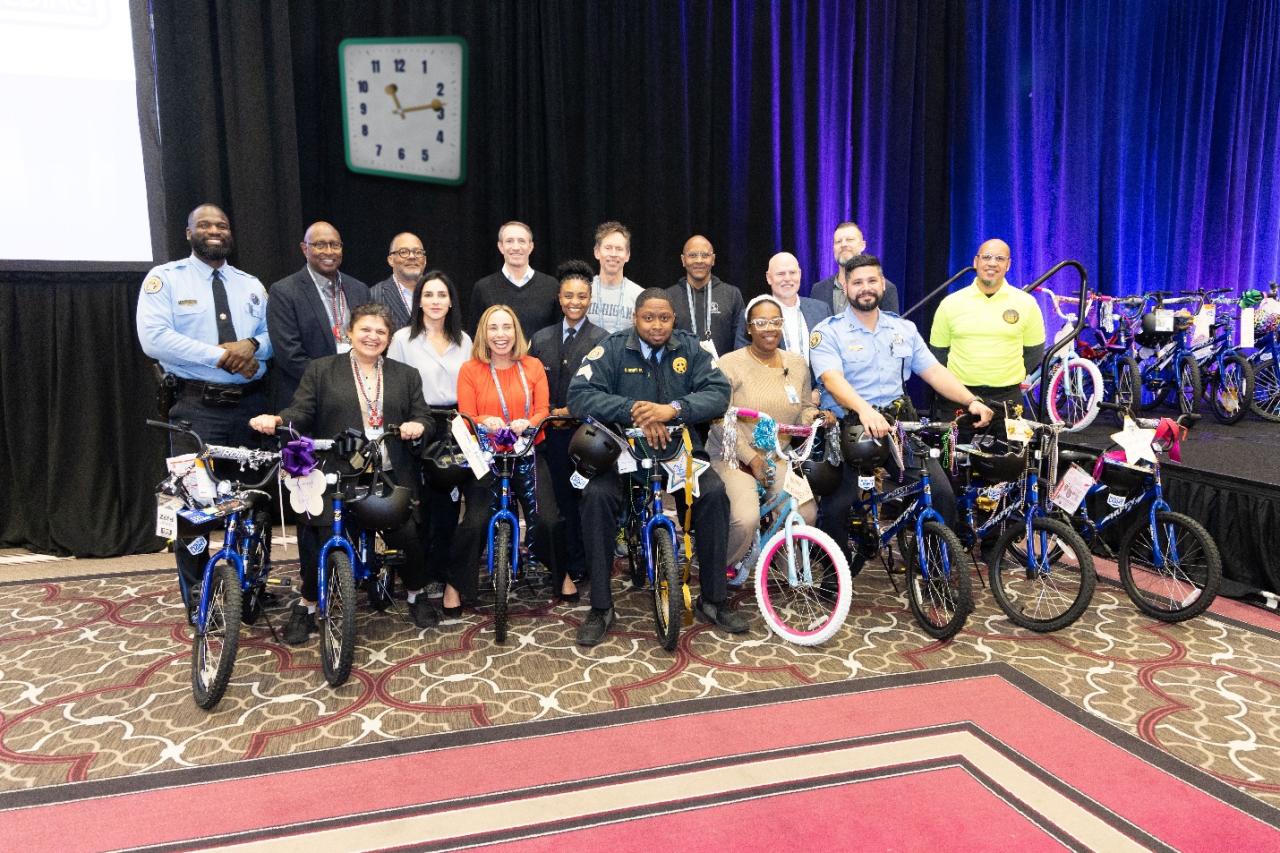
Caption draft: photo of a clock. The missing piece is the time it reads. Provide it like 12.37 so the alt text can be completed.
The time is 11.13
